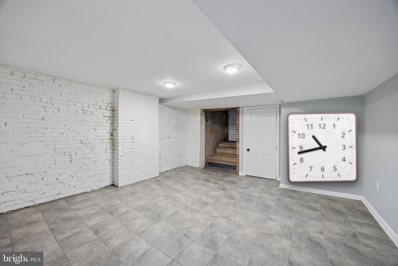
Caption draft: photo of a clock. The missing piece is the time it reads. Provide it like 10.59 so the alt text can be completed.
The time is 10.43
